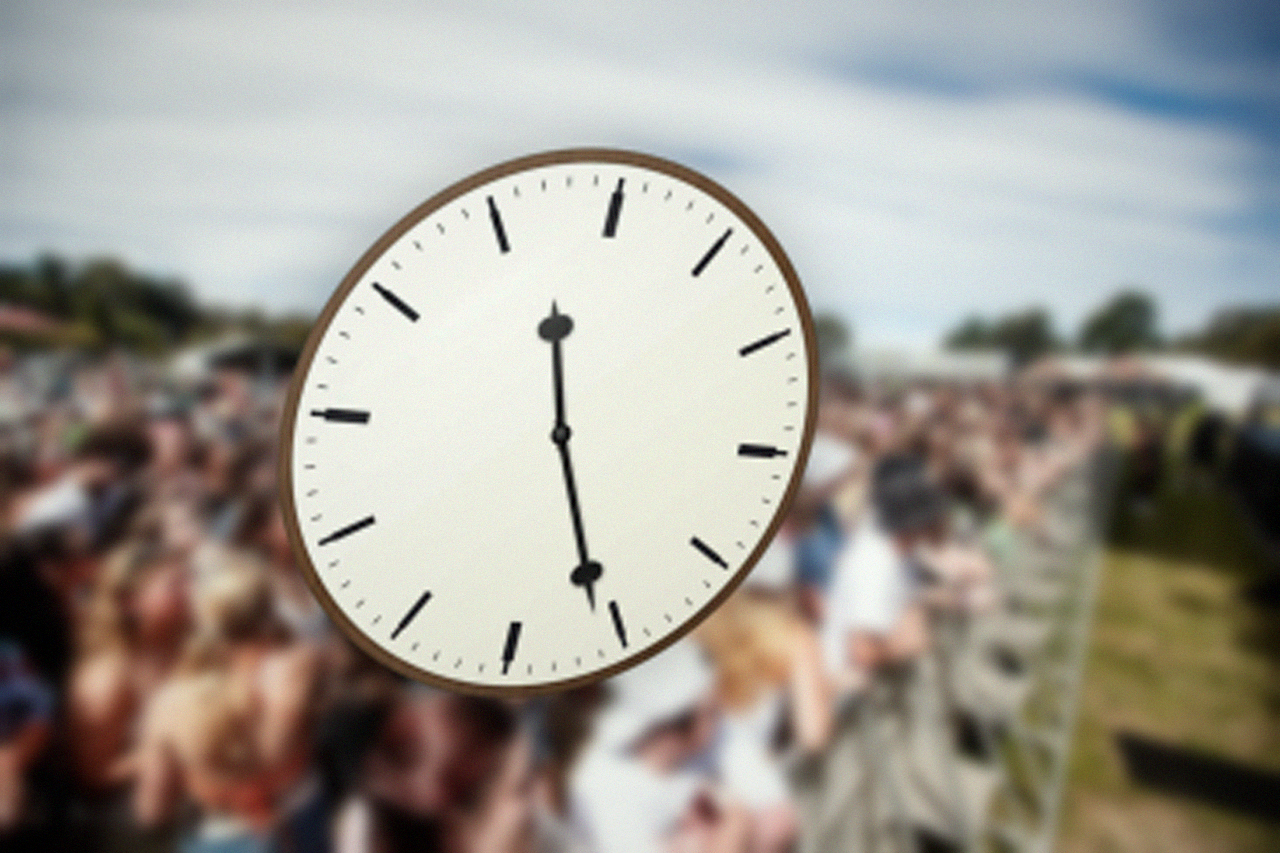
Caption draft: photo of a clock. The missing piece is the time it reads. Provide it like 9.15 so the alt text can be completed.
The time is 11.26
